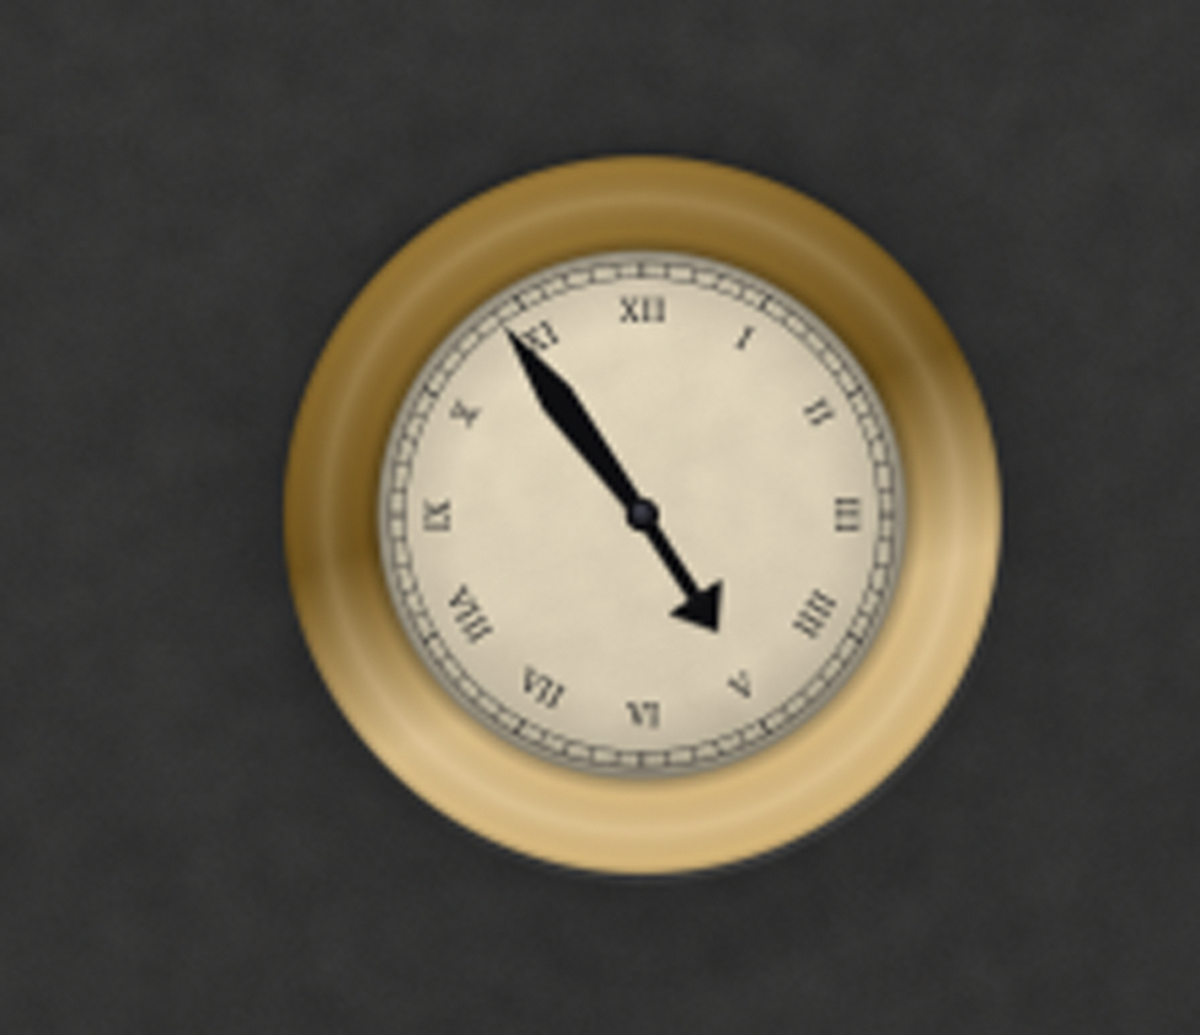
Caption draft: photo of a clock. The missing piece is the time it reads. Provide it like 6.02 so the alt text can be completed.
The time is 4.54
